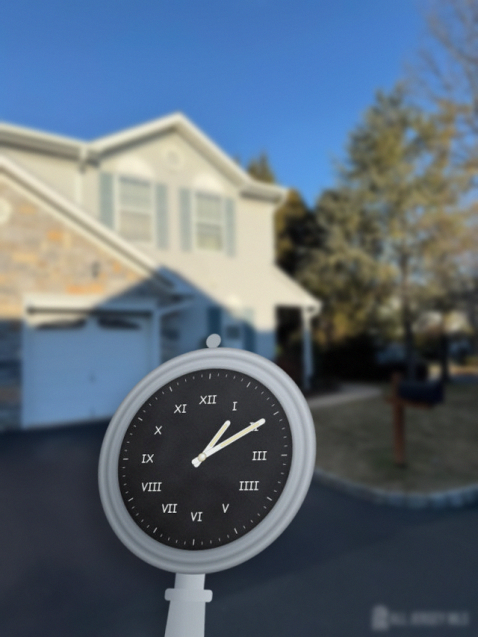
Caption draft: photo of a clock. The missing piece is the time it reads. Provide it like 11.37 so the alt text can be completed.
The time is 1.10
